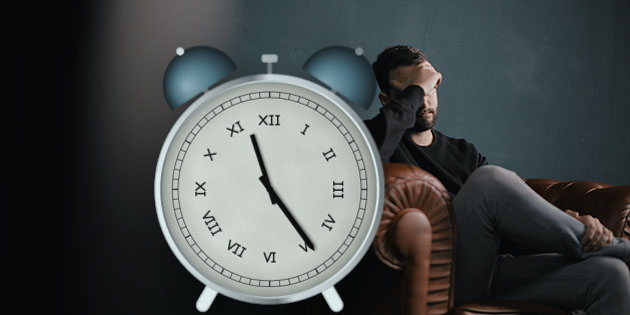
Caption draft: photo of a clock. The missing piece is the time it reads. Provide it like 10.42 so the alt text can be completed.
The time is 11.24
